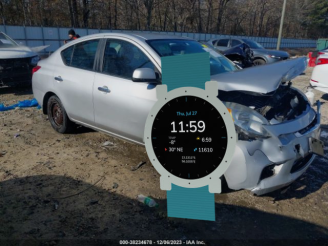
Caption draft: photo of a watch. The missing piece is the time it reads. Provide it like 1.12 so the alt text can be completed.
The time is 11.59
